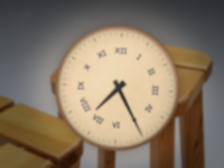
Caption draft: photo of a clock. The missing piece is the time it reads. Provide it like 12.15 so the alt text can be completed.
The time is 7.25
